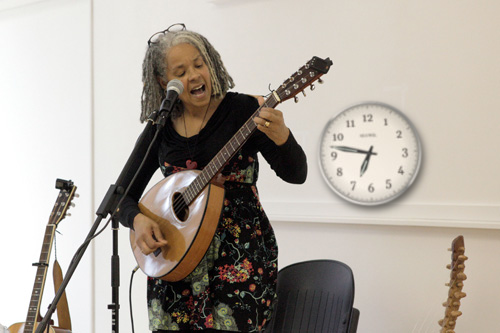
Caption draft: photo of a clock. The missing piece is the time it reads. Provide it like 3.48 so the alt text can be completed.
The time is 6.47
